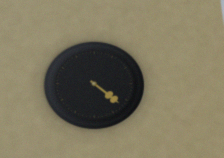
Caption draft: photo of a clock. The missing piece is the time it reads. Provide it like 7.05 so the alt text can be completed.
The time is 4.22
